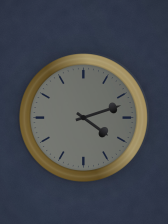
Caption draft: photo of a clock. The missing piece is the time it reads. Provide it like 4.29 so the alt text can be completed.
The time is 4.12
